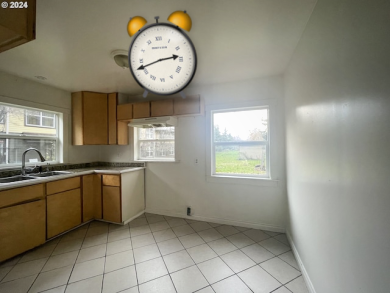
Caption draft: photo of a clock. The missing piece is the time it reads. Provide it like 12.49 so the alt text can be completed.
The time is 2.42
